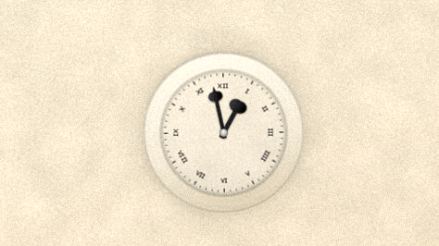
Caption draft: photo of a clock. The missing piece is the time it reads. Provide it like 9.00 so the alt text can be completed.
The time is 12.58
